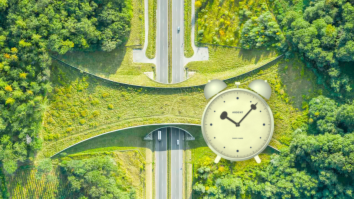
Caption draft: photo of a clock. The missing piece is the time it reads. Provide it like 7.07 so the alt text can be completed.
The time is 10.07
